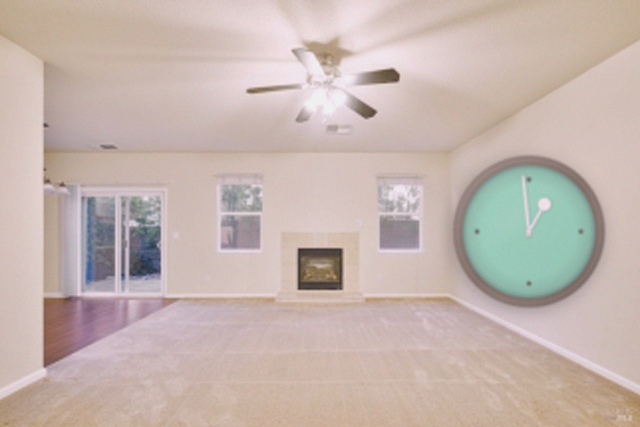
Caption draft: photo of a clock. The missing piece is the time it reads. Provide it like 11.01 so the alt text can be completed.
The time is 12.59
